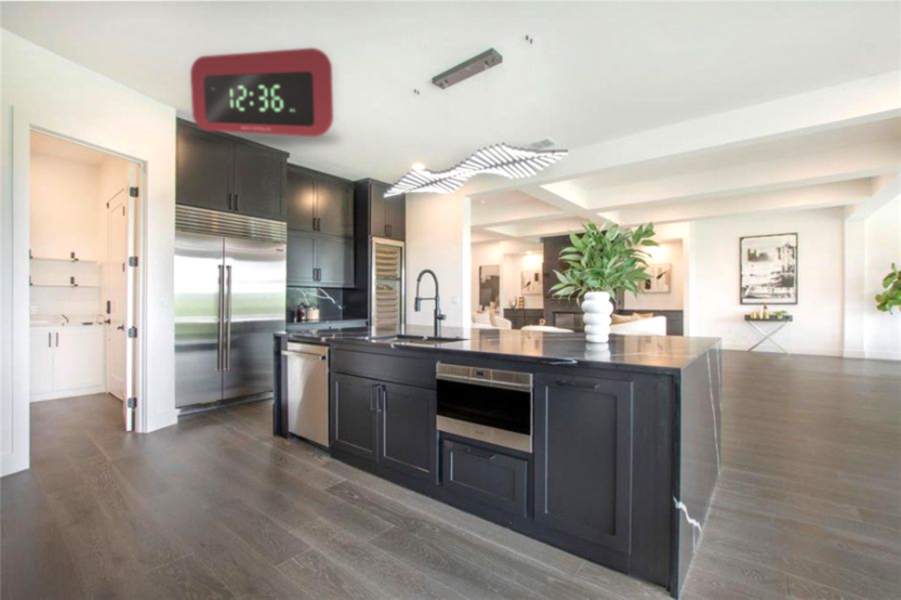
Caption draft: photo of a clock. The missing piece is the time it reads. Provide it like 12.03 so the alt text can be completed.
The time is 12.36
